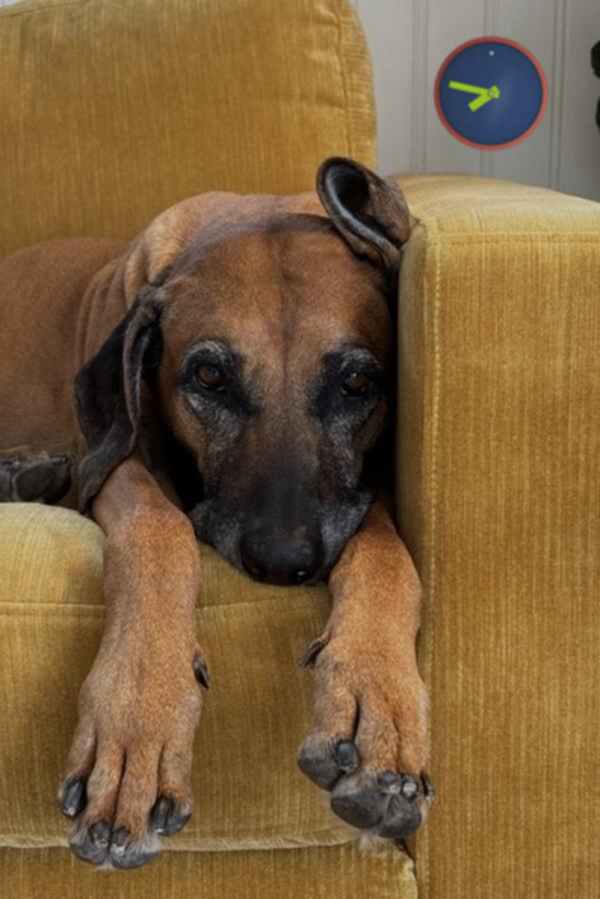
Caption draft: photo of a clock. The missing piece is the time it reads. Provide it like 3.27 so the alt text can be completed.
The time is 7.47
